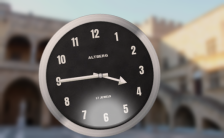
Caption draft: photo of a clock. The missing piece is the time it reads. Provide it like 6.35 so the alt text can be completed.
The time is 3.45
